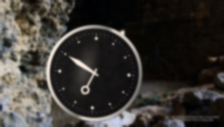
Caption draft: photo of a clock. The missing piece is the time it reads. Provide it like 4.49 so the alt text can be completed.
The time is 6.50
